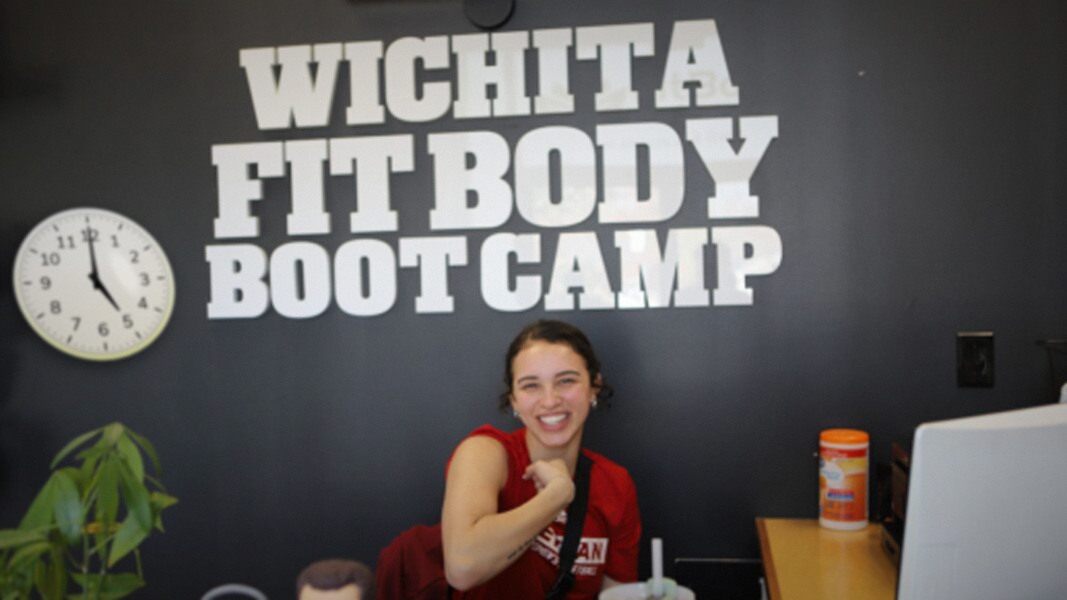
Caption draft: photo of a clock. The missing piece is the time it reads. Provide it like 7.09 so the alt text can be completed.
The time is 5.00
